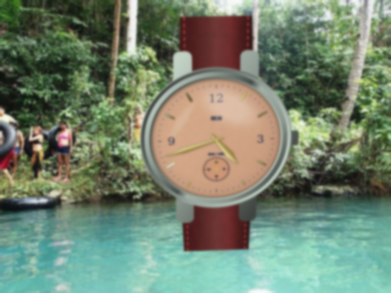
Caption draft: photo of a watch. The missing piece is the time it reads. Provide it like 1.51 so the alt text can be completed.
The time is 4.42
